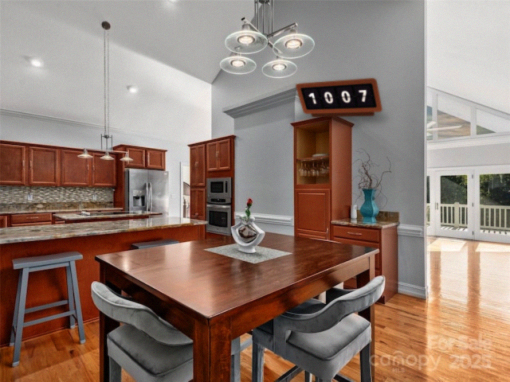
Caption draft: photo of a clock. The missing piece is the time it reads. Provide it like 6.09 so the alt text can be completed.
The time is 10.07
